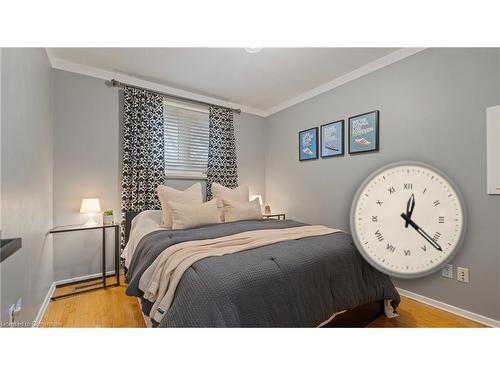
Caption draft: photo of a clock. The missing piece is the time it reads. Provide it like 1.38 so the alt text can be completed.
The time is 12.22
